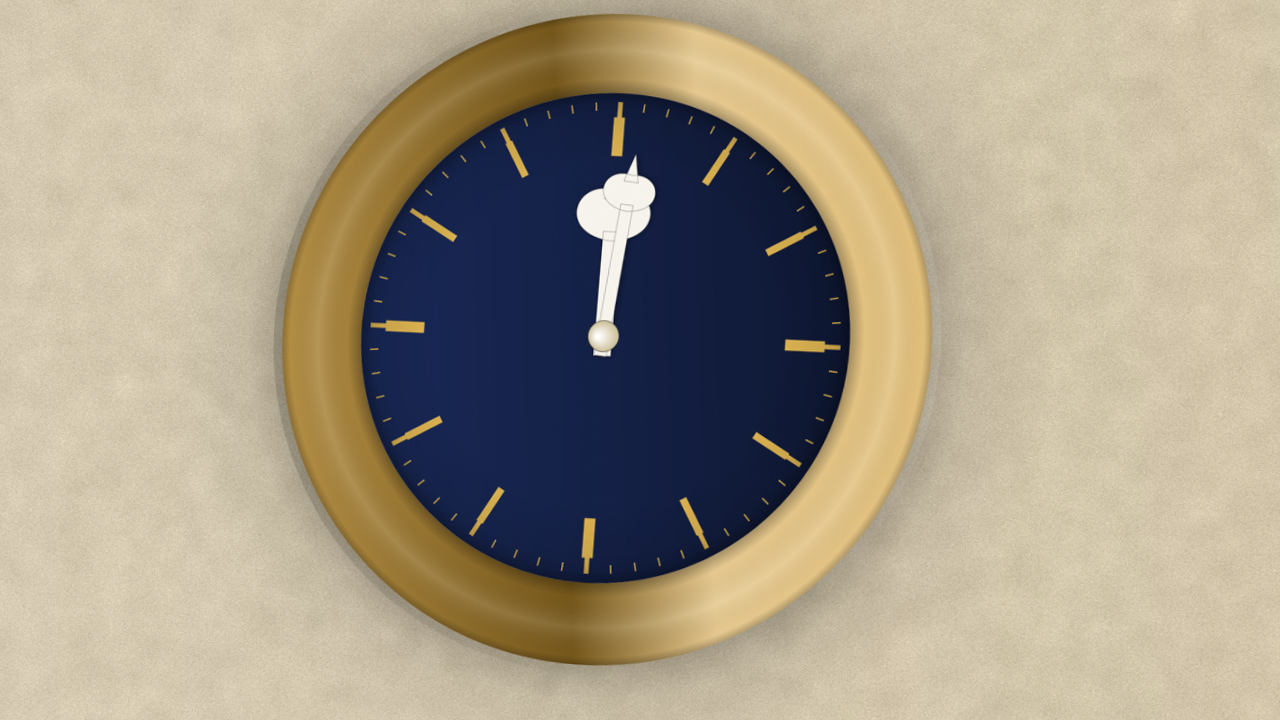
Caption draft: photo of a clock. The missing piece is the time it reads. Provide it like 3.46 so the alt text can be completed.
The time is 12.01
